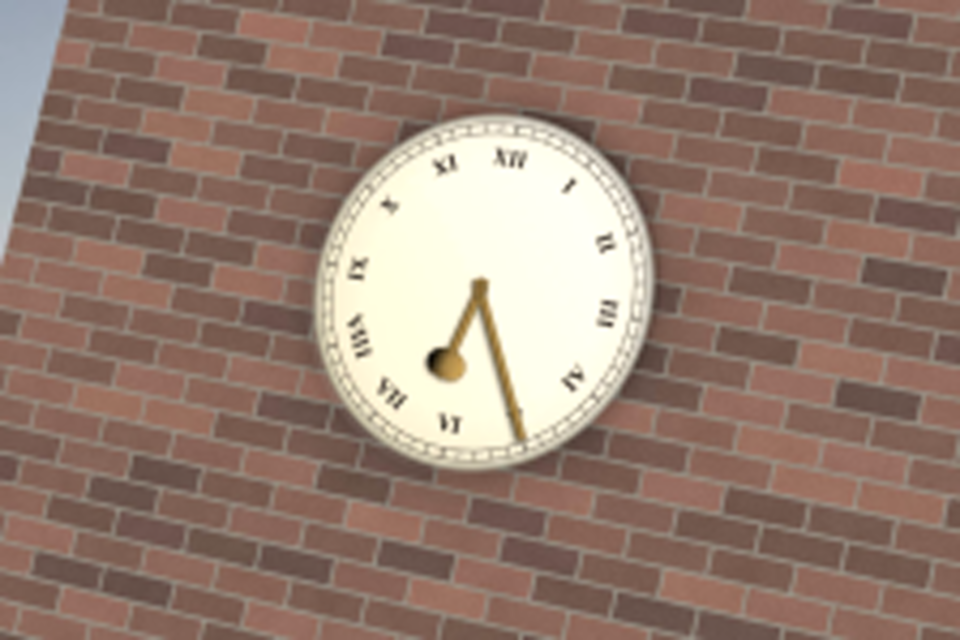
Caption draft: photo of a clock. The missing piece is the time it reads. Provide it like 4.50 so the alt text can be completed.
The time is 6.25
